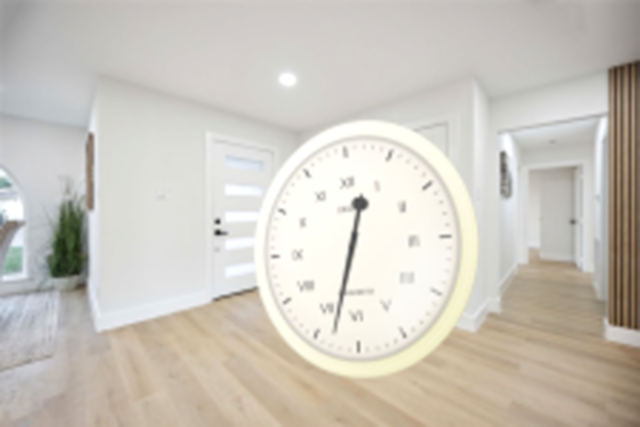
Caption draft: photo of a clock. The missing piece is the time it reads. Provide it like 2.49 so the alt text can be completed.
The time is 12.33
